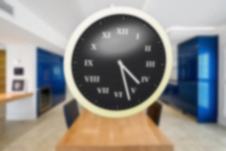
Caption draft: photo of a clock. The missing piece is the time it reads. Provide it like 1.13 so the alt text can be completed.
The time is 4.27
